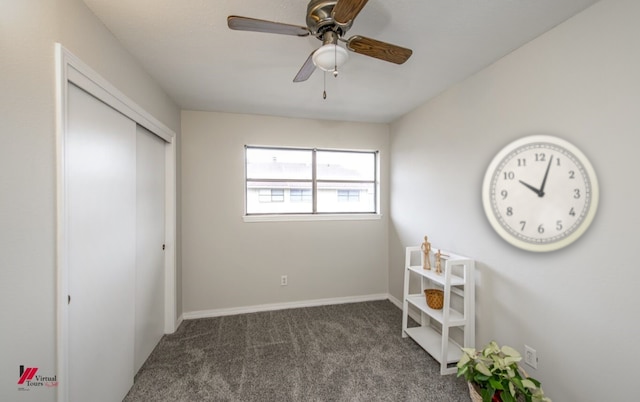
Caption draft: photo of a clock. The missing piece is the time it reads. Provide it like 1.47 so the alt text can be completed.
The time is 10.03
